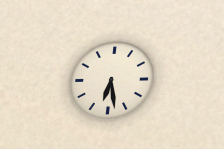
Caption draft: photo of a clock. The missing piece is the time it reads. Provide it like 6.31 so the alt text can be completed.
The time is 6.28
